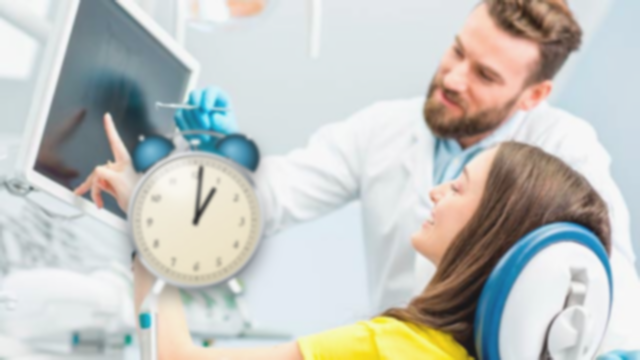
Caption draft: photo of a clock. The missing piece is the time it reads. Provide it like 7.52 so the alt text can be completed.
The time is 1.01
